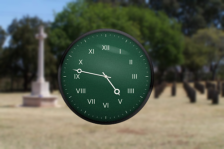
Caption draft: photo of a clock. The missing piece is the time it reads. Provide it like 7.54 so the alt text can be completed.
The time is 4.47
